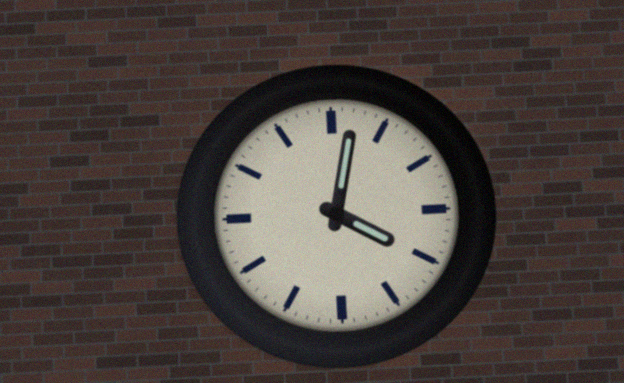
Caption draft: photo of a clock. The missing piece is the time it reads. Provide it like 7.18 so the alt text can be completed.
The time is 4.02
